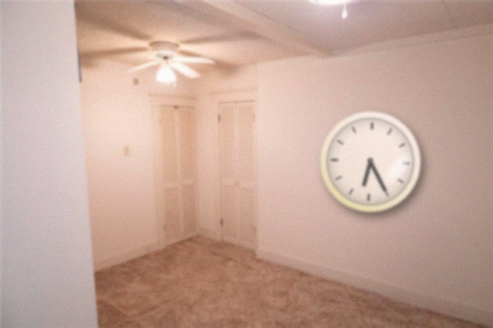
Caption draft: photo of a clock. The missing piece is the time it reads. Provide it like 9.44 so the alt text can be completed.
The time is 6.25
